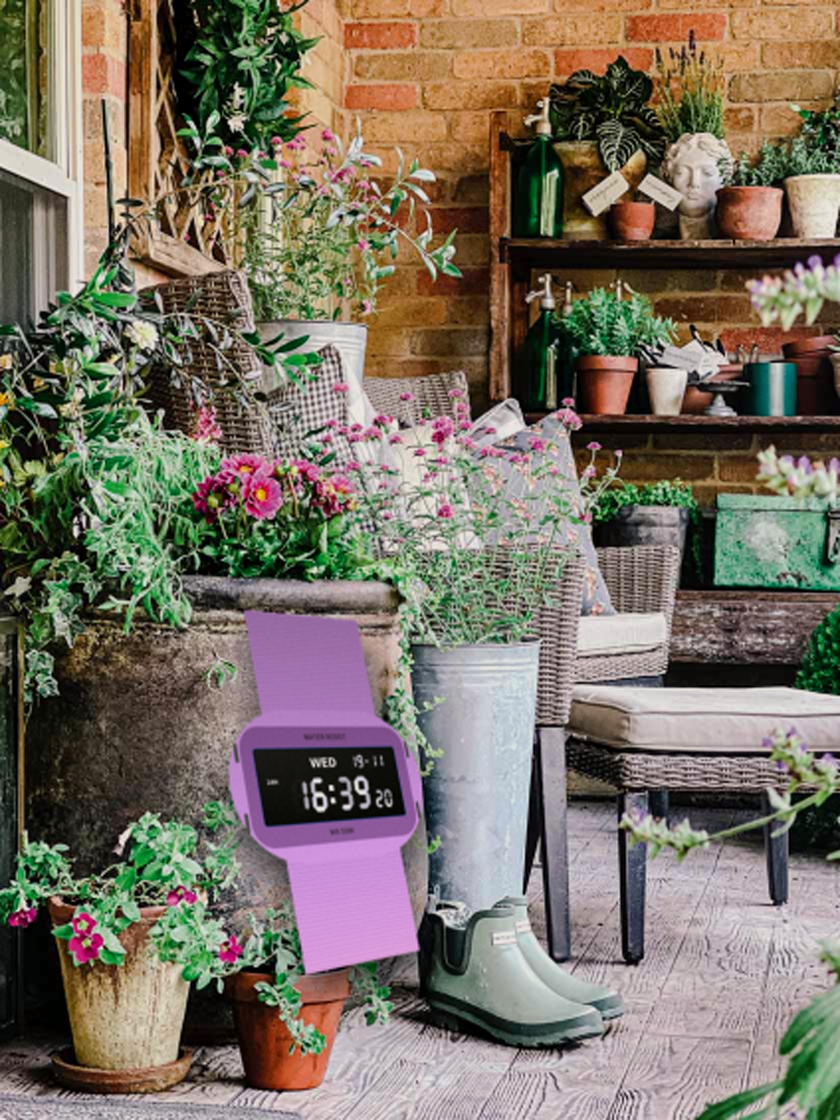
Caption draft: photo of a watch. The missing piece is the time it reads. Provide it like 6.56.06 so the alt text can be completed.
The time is 16.39.20
